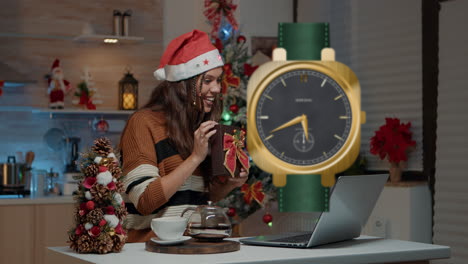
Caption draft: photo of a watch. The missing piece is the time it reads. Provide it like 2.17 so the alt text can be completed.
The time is 5.41
